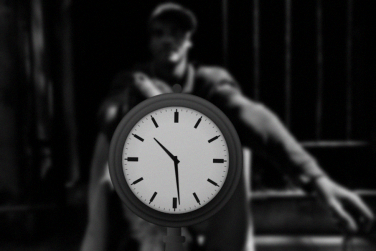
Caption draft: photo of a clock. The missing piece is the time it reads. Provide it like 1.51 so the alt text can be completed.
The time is 10.29
